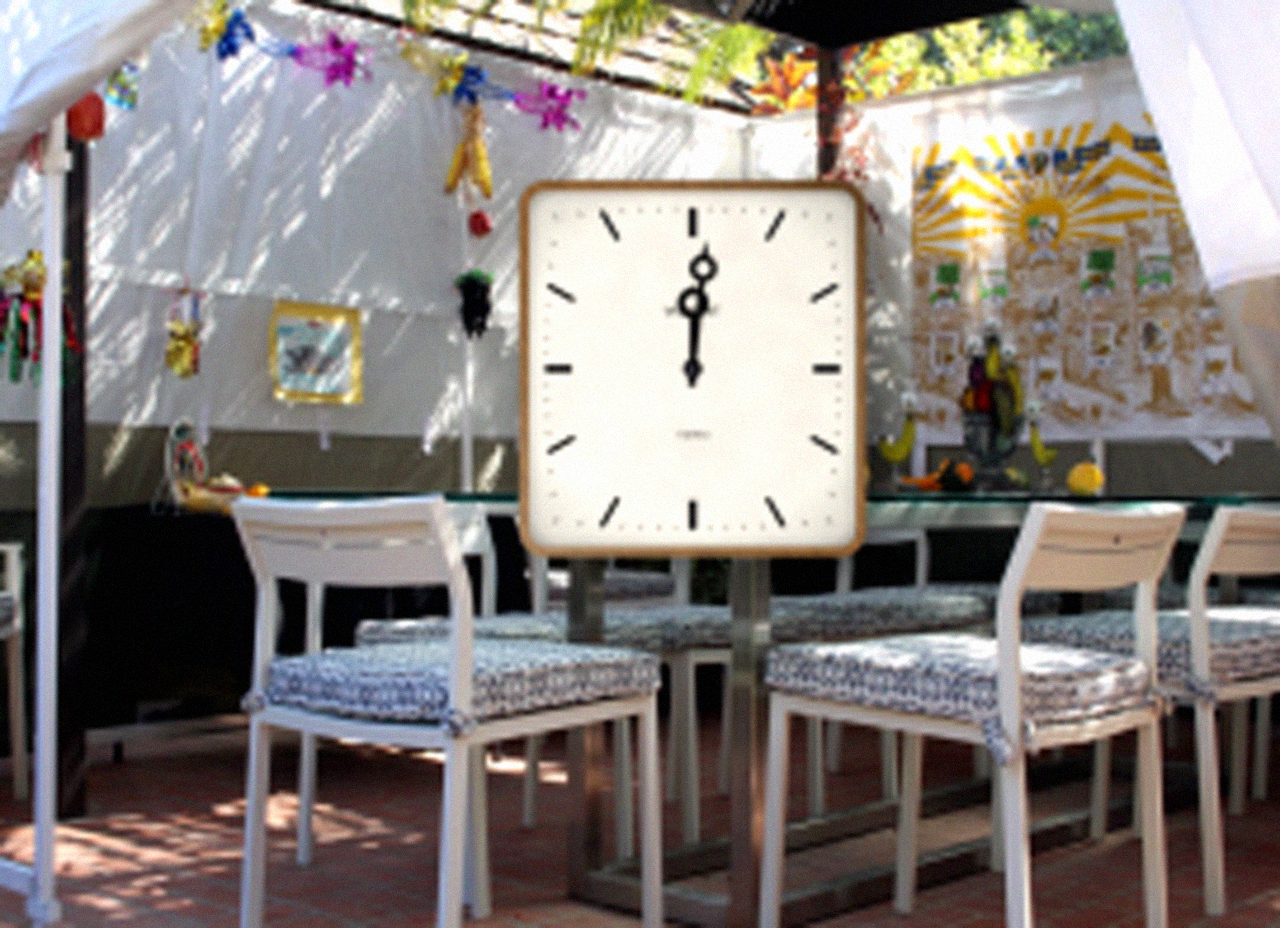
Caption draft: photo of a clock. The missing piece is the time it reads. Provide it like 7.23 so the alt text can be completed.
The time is 12.01
